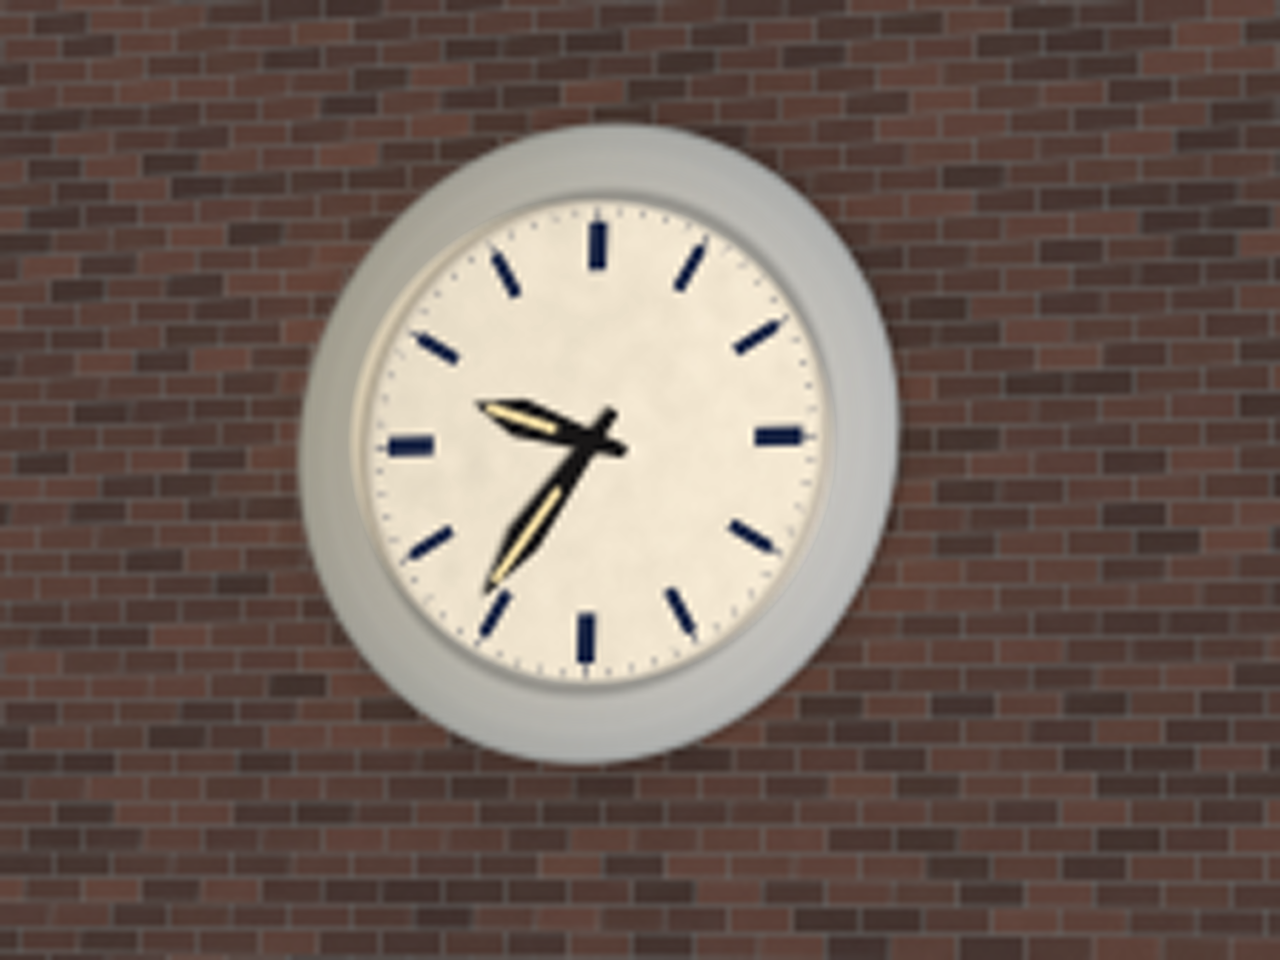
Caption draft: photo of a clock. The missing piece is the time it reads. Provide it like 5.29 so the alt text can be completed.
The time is 9.36
